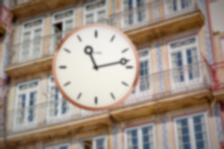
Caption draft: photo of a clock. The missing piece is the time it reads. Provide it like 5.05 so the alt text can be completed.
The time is 11.13
